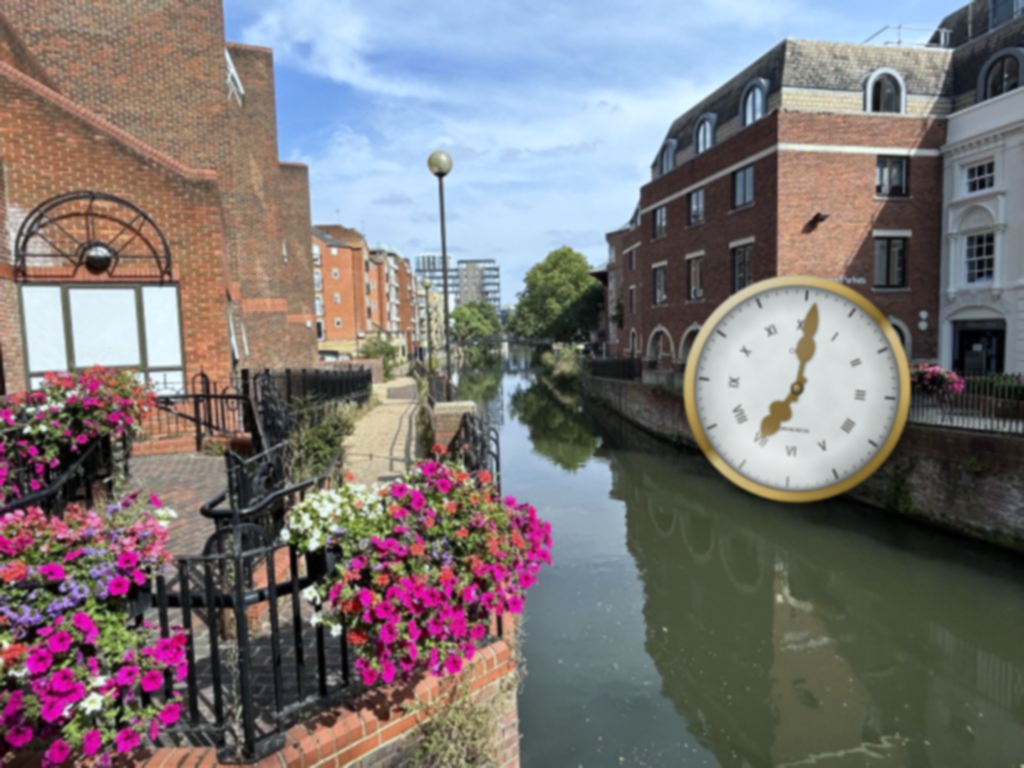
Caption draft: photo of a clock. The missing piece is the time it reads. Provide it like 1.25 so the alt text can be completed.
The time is 7.01
